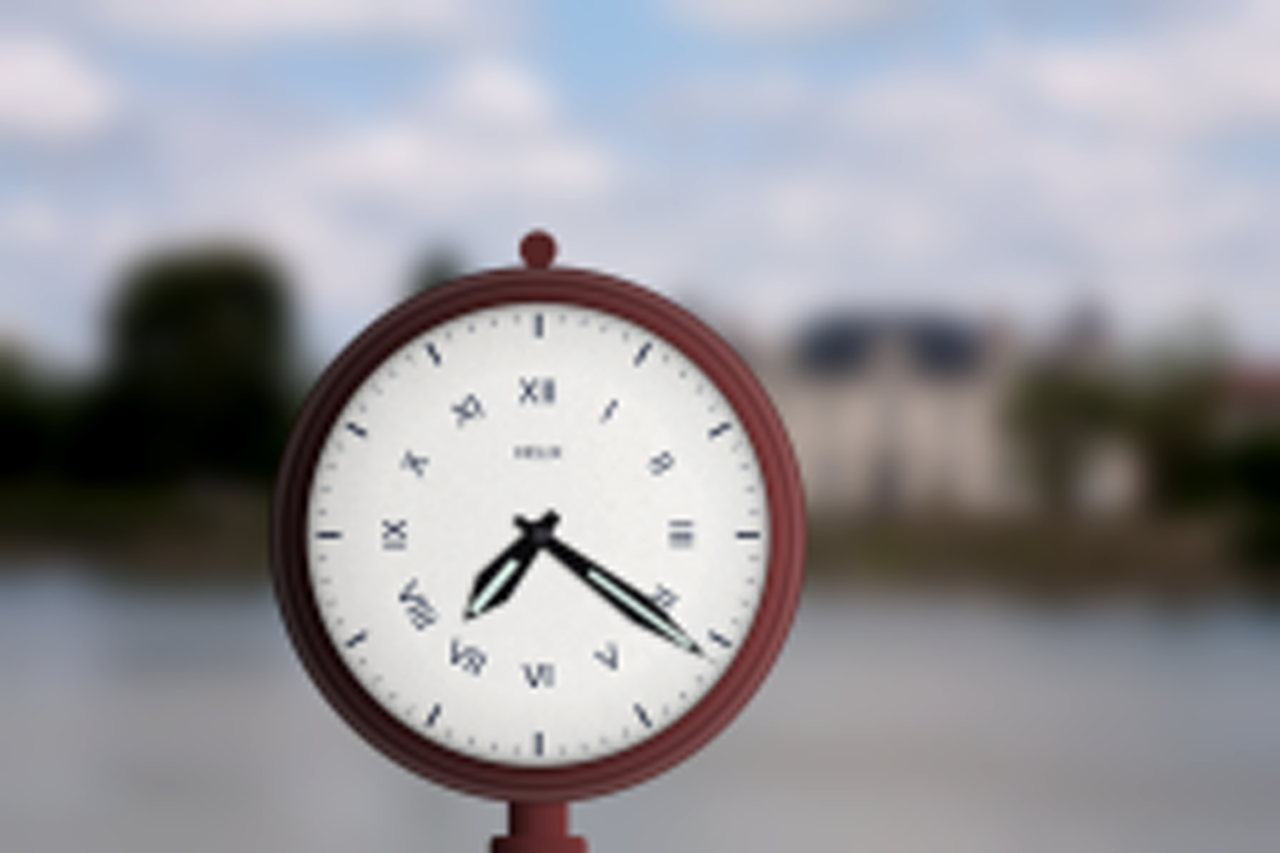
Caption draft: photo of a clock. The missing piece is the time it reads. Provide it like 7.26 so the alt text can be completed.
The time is 7.21
